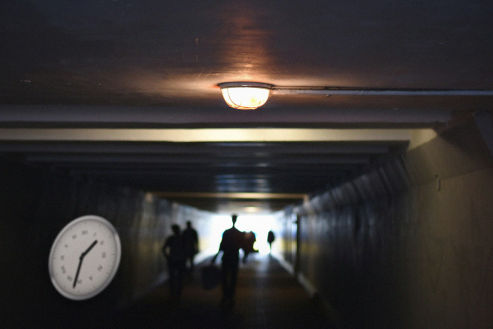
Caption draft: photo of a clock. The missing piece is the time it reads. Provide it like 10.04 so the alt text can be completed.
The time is 1.32
